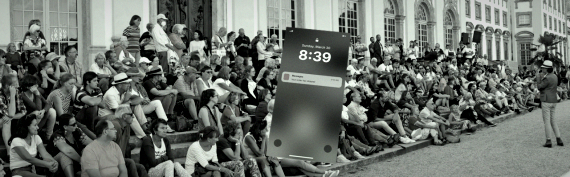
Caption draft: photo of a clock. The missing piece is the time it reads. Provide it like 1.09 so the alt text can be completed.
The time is 8.39
